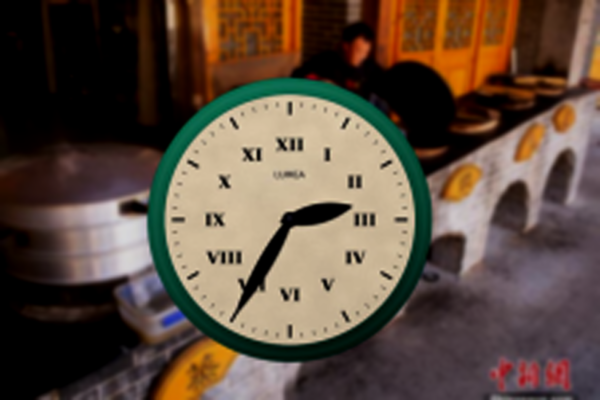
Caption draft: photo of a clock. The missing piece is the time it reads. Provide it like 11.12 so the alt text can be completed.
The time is 2.35
